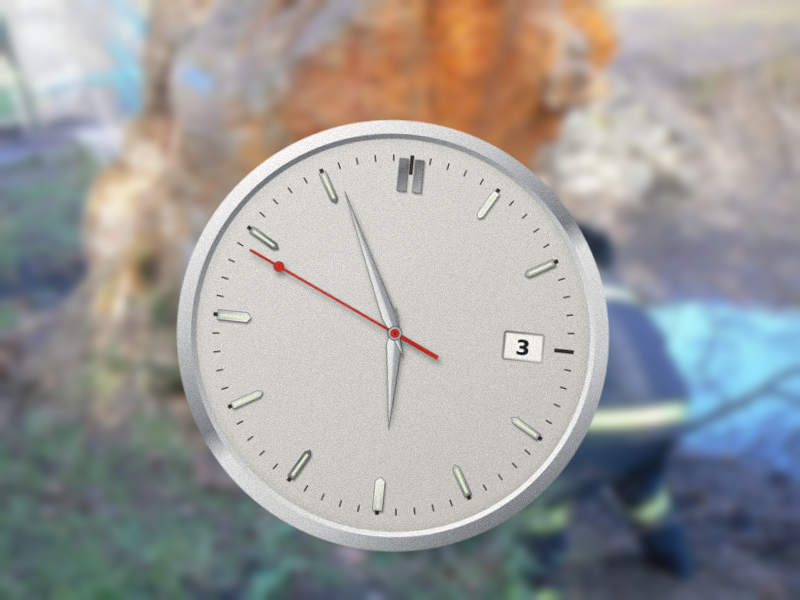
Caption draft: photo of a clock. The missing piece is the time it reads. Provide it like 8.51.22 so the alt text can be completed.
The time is 5.55.49
